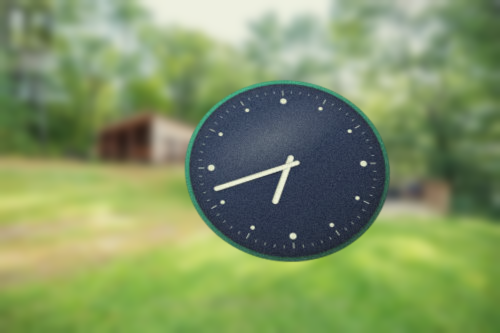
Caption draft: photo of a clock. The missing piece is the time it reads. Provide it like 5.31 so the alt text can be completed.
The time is 6.42
